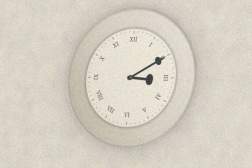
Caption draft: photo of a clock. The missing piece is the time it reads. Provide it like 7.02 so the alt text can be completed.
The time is 3.10
